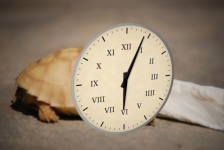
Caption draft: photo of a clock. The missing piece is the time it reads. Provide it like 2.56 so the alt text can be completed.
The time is 6.04
